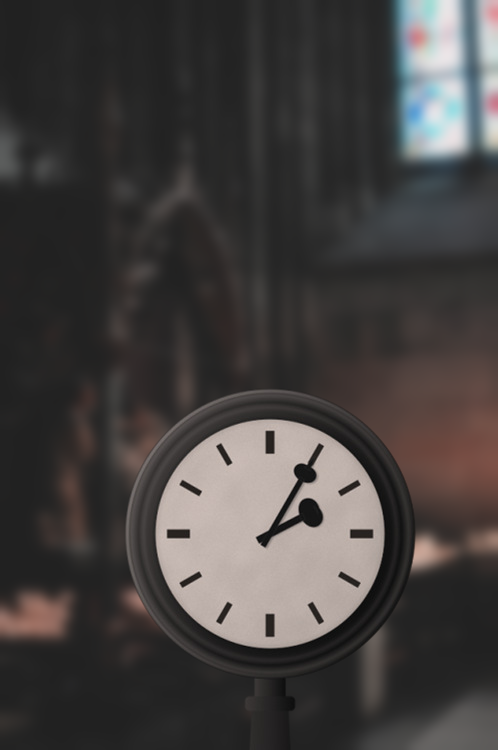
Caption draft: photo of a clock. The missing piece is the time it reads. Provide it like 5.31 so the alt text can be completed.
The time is 2.05
